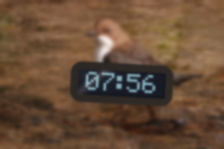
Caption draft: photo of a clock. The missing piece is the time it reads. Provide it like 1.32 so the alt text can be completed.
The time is 7.56
